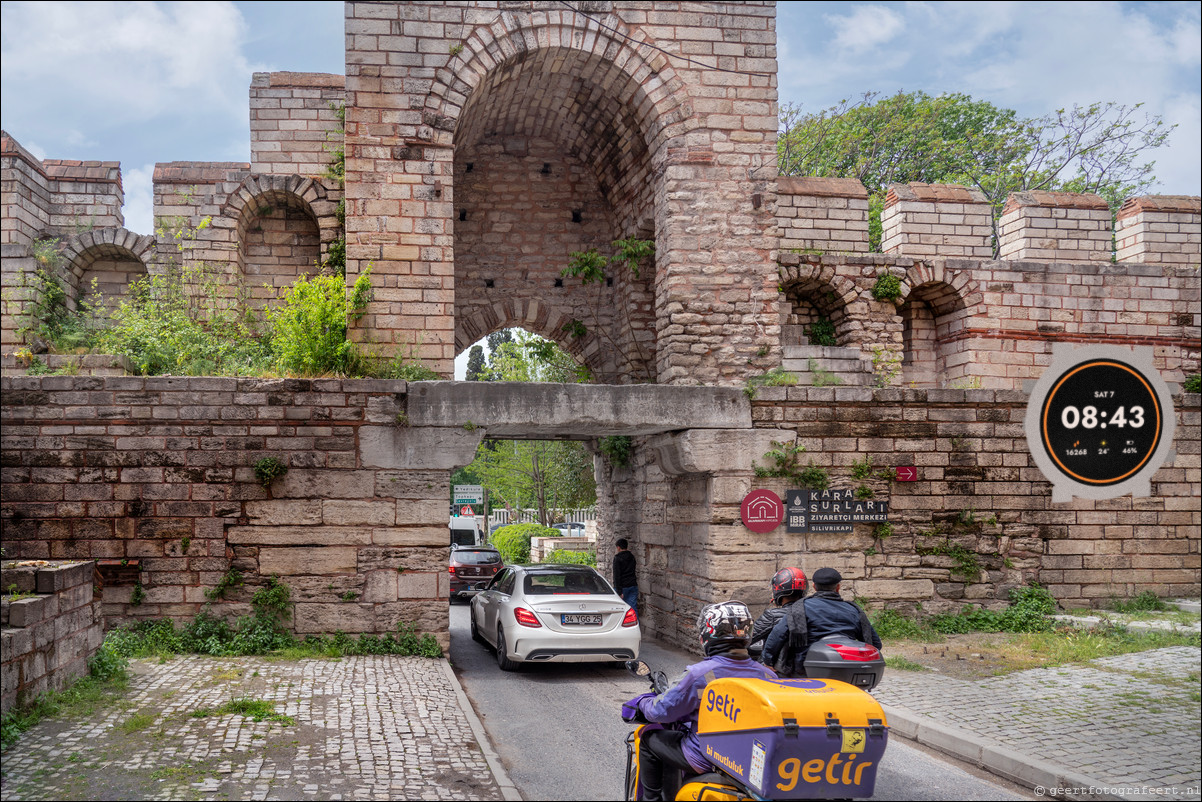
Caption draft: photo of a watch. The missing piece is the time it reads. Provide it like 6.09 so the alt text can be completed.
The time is 8.43
